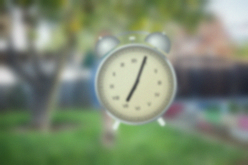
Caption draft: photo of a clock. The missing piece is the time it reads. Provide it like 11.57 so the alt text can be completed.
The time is 7.04
